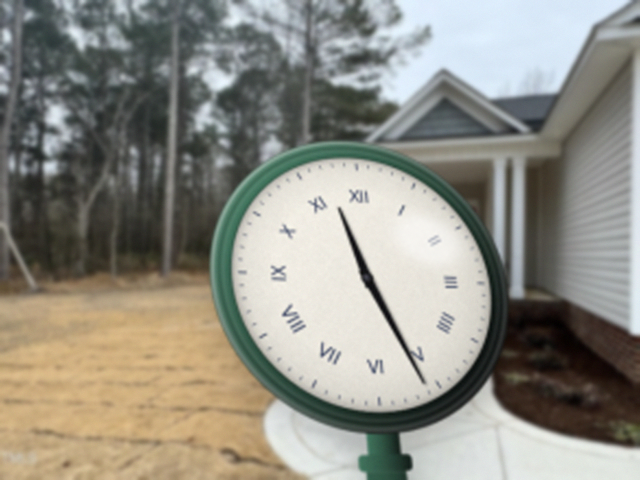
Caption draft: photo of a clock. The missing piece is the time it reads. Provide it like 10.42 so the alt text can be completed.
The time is 11.26
